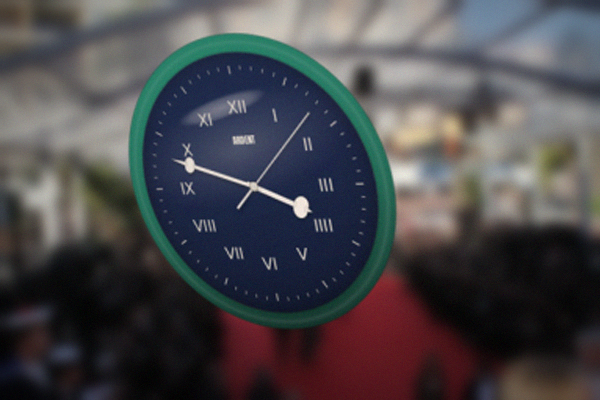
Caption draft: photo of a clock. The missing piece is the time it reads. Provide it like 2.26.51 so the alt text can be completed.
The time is 3.48.08
